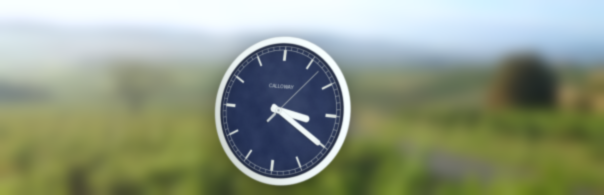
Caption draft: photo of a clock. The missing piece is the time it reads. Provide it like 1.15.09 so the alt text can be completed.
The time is 3.20.07
